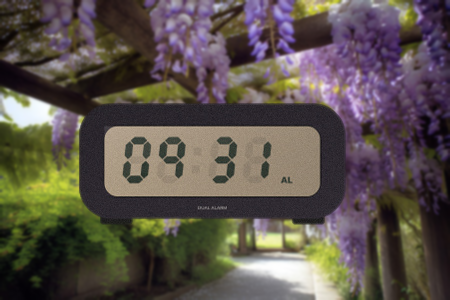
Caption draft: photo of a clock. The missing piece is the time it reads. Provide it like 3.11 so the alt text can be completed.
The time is 9.31
